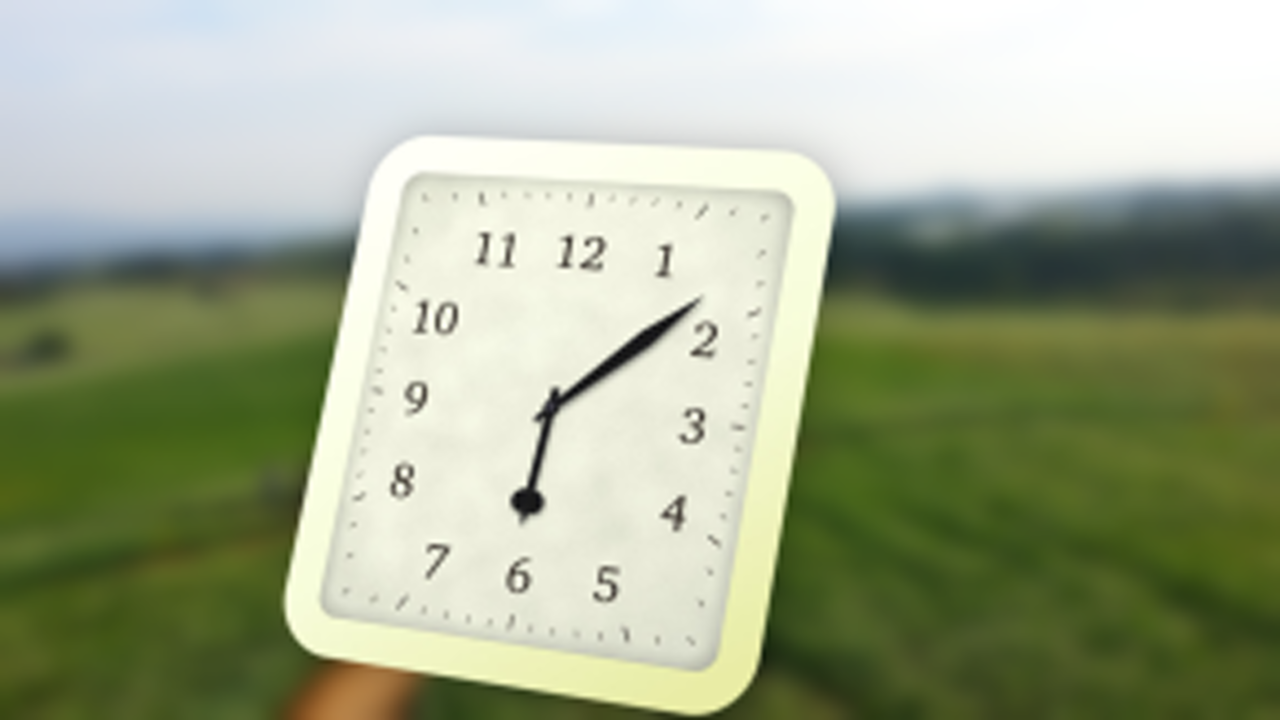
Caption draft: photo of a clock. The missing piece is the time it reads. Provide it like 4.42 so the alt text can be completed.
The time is 6.08
